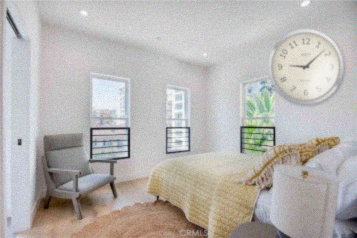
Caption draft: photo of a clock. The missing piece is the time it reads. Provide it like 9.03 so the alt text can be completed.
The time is 9.08
